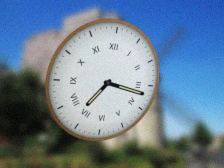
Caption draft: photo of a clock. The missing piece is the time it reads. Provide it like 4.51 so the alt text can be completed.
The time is 7.17
